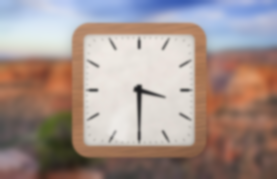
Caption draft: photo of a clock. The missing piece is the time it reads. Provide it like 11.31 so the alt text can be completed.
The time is 3.30
